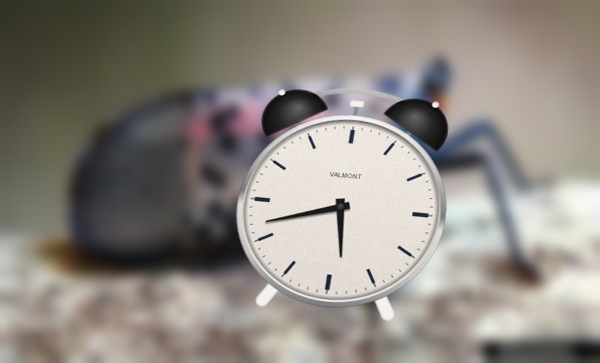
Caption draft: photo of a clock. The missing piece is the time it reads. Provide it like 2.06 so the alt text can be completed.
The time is 5.42
